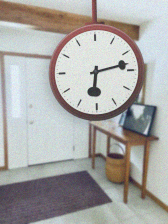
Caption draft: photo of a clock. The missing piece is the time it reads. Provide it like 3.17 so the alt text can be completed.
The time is 6.13
